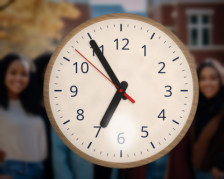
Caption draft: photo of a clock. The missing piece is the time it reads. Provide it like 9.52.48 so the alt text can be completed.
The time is 6.54.52
